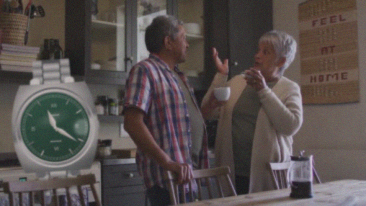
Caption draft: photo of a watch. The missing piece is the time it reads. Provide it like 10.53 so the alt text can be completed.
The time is 11.21
